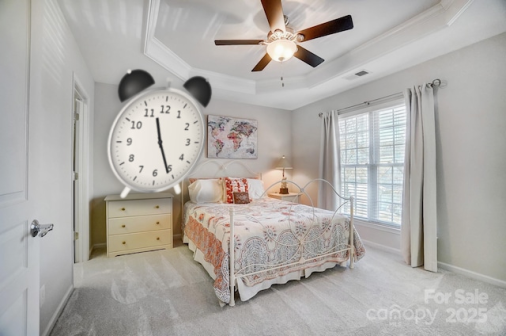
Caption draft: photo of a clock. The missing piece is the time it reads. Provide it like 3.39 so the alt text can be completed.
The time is 11.26
